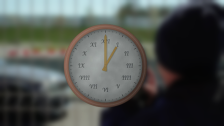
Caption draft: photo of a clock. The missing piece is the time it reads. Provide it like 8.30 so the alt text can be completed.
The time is 1.00
